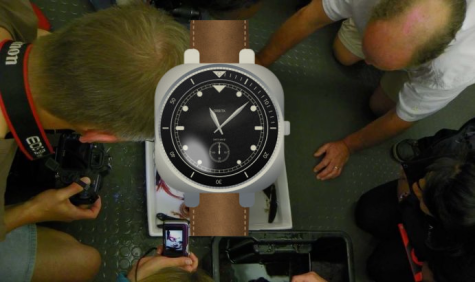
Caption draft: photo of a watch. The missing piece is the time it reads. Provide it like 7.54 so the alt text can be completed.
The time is 11.08
